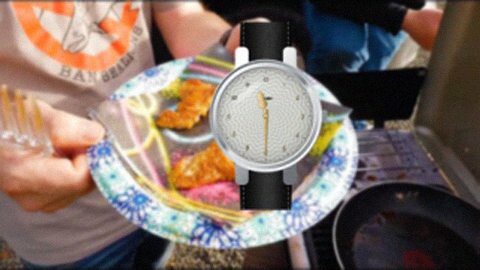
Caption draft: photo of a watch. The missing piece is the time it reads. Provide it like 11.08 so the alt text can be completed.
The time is 11.30
